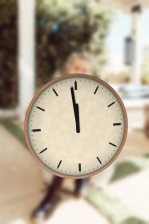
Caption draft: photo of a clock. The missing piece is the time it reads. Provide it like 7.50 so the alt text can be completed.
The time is 11.59
